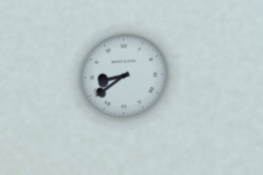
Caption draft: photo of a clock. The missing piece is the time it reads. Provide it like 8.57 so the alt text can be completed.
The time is 8.39
